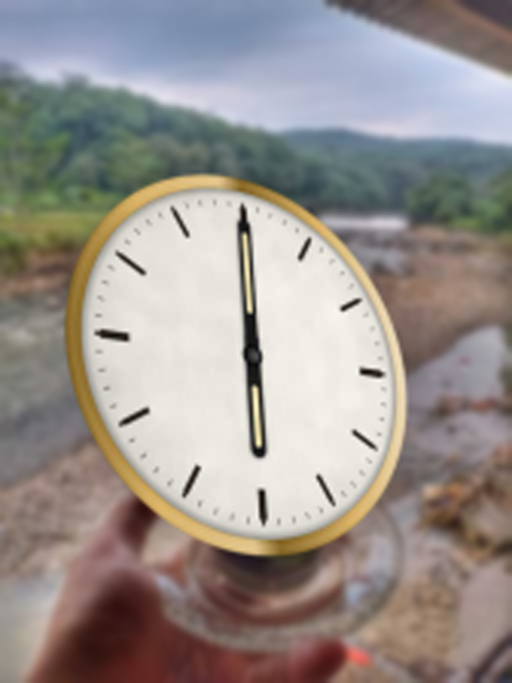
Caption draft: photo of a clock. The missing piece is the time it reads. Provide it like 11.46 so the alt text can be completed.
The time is 6.00
